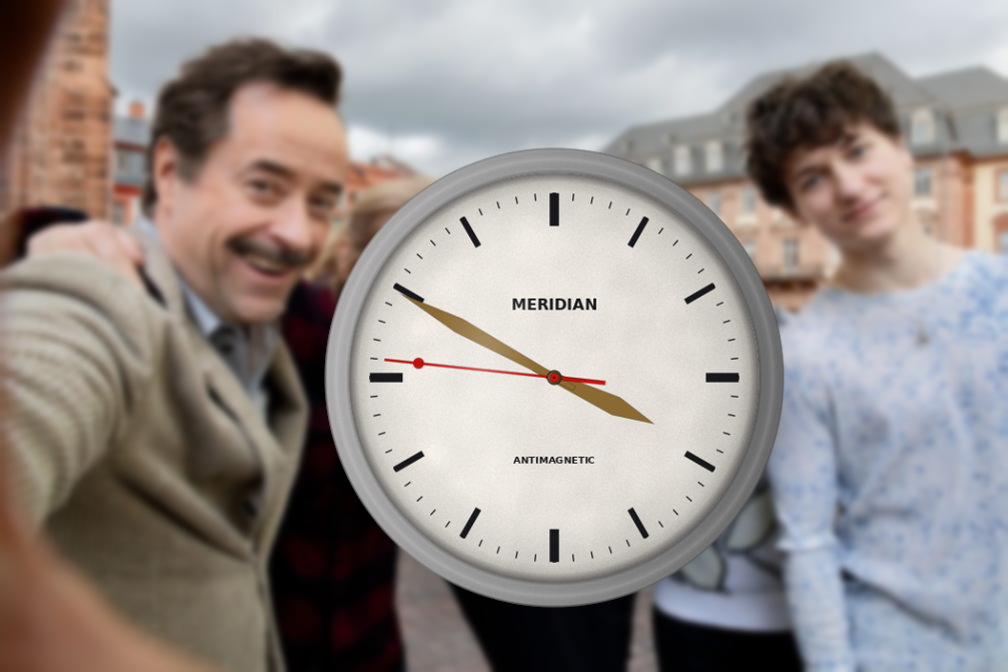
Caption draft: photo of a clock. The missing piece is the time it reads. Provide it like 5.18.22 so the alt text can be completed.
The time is 3.49.46
